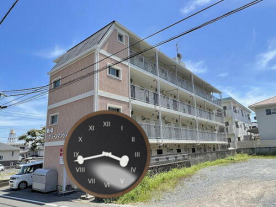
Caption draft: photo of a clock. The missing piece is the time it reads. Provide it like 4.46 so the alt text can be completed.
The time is 3.43
